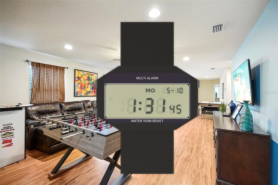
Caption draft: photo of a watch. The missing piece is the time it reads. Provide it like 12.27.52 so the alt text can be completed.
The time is 1.31.45
